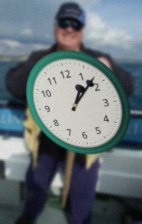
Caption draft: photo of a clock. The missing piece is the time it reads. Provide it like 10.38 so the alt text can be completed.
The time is 1.08
